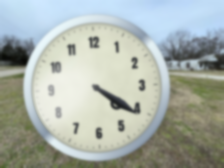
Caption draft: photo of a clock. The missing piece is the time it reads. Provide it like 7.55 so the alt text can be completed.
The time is 4.21
